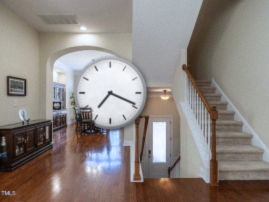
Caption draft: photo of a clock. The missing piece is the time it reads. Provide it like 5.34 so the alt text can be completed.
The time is 7.19
